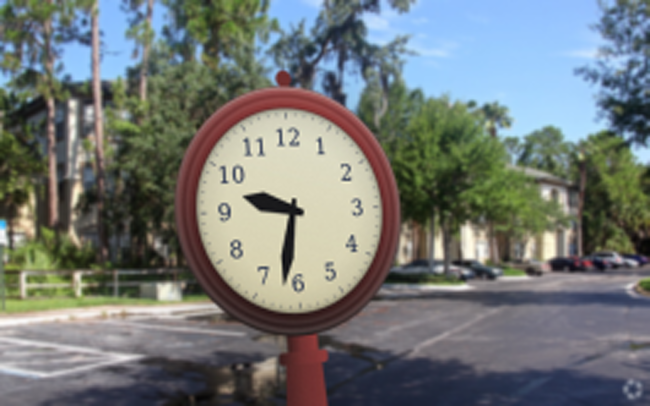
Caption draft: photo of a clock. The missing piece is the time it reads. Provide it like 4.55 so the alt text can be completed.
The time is 9.32
